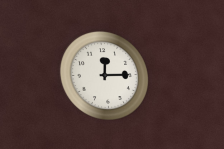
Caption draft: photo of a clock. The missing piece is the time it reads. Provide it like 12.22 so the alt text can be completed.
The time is 12.15
